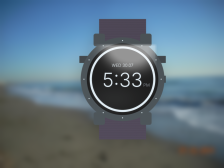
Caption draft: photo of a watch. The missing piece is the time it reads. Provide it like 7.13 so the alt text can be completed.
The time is 5.33
